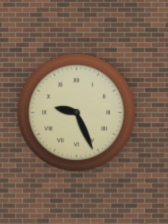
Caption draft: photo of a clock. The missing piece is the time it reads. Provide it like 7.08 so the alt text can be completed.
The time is 9.26
